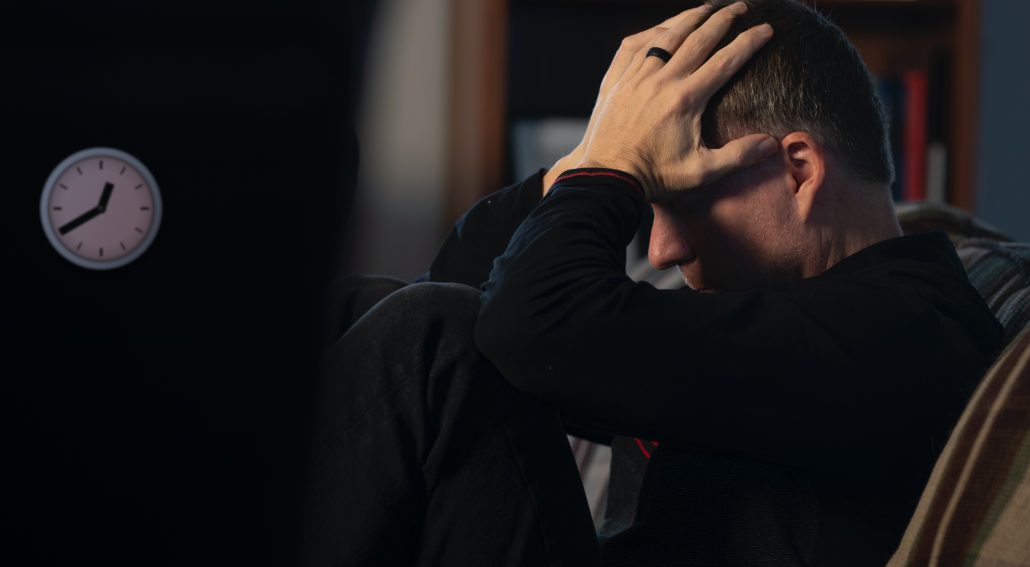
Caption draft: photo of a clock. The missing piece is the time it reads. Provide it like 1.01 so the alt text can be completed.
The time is 12.40
